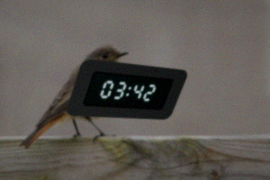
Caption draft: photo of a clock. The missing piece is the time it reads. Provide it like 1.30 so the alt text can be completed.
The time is 3.42
